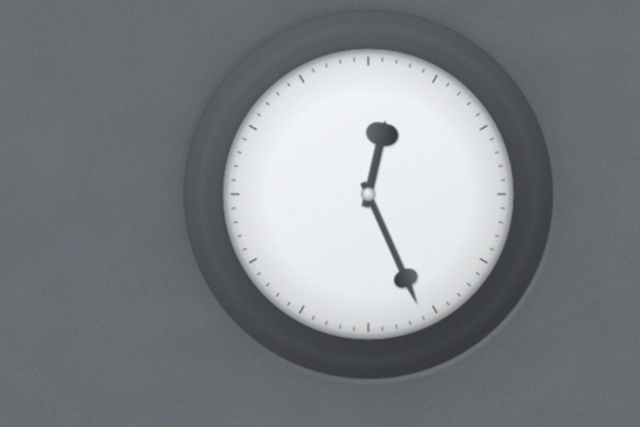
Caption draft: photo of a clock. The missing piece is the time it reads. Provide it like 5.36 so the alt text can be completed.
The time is 12.26
